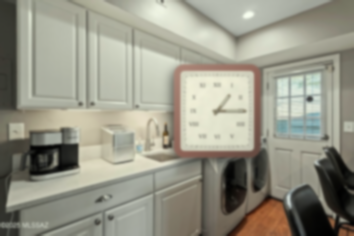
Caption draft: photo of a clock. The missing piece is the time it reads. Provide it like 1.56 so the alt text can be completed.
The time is 1.15
